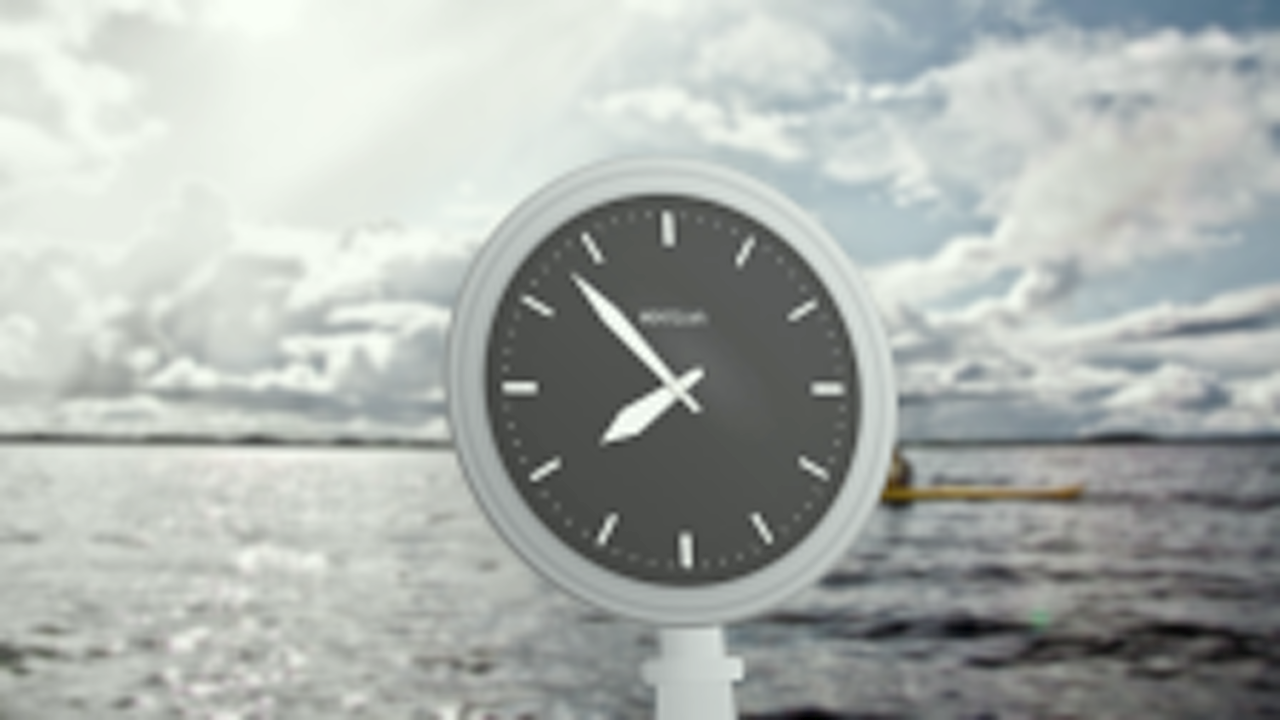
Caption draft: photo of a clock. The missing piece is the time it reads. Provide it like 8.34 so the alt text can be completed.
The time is 7.53
